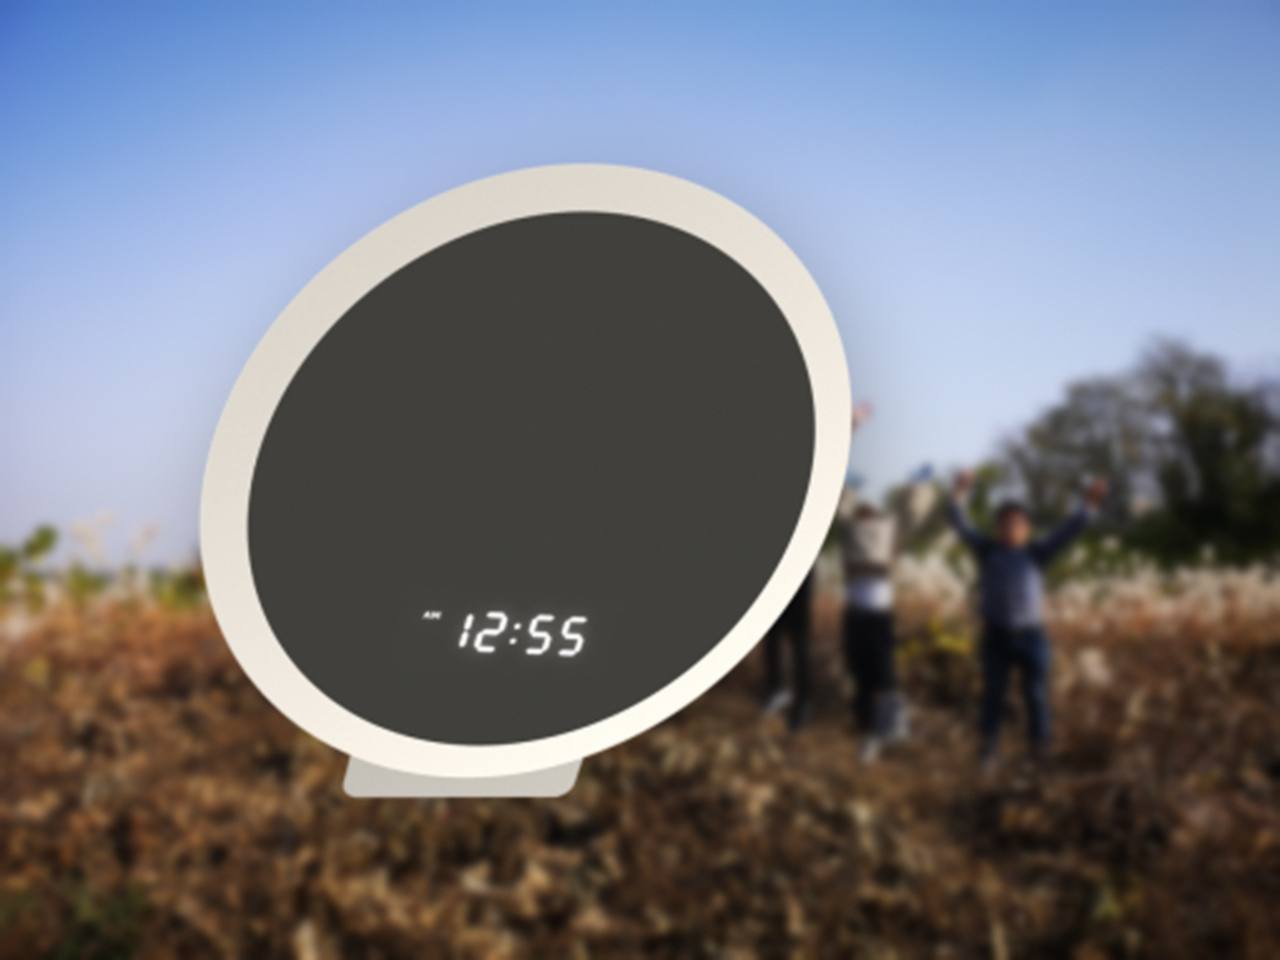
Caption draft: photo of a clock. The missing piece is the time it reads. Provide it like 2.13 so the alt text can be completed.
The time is 12.55
